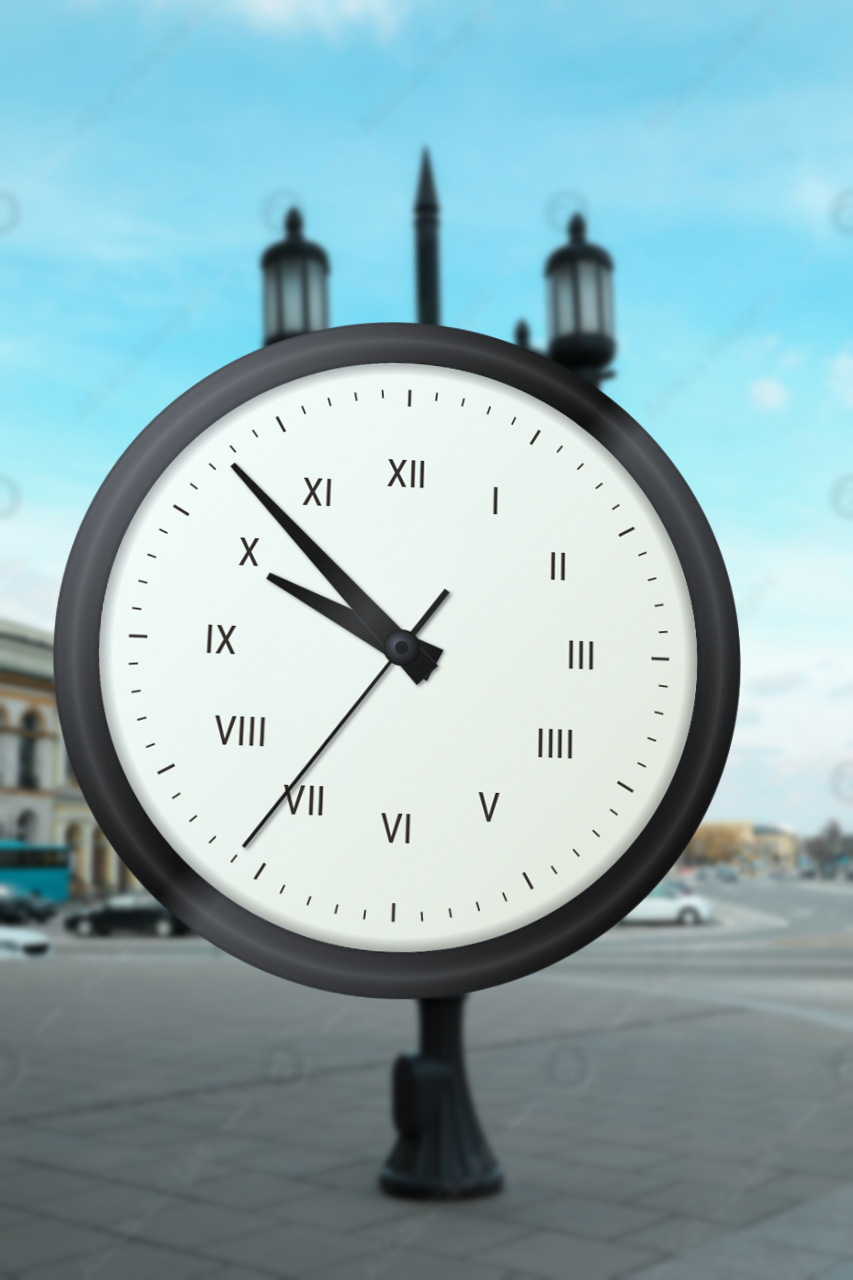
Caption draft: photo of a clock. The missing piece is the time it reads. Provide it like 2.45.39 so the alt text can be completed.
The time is 9.52.36
